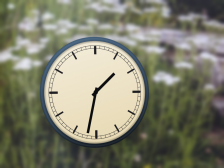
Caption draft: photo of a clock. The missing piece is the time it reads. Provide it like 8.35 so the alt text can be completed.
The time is 1.32
